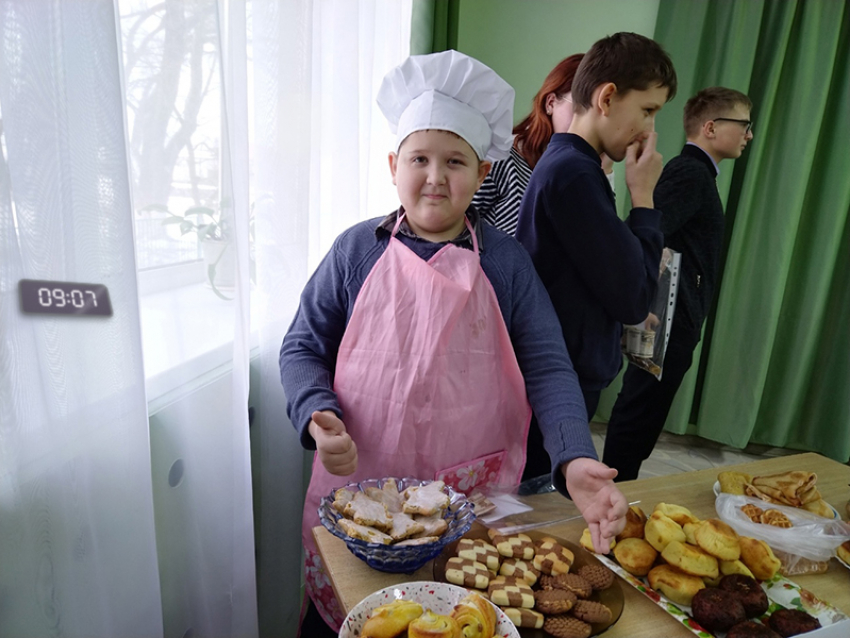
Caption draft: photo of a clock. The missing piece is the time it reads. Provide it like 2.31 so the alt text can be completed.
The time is 9.07
